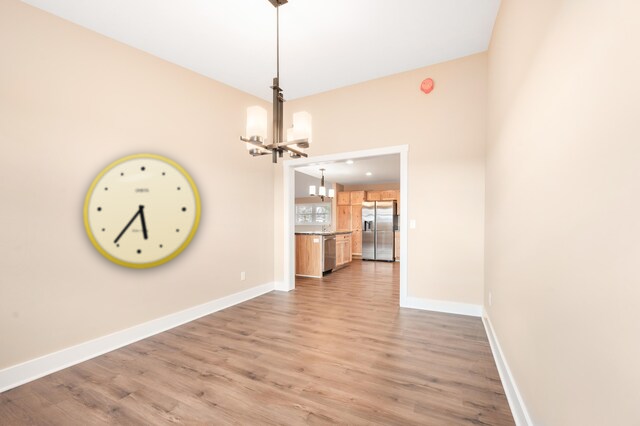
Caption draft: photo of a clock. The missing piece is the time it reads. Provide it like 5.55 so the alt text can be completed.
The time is 5.36
